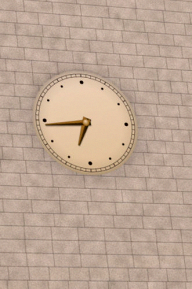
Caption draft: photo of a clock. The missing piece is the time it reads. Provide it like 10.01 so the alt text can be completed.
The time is 6.44
